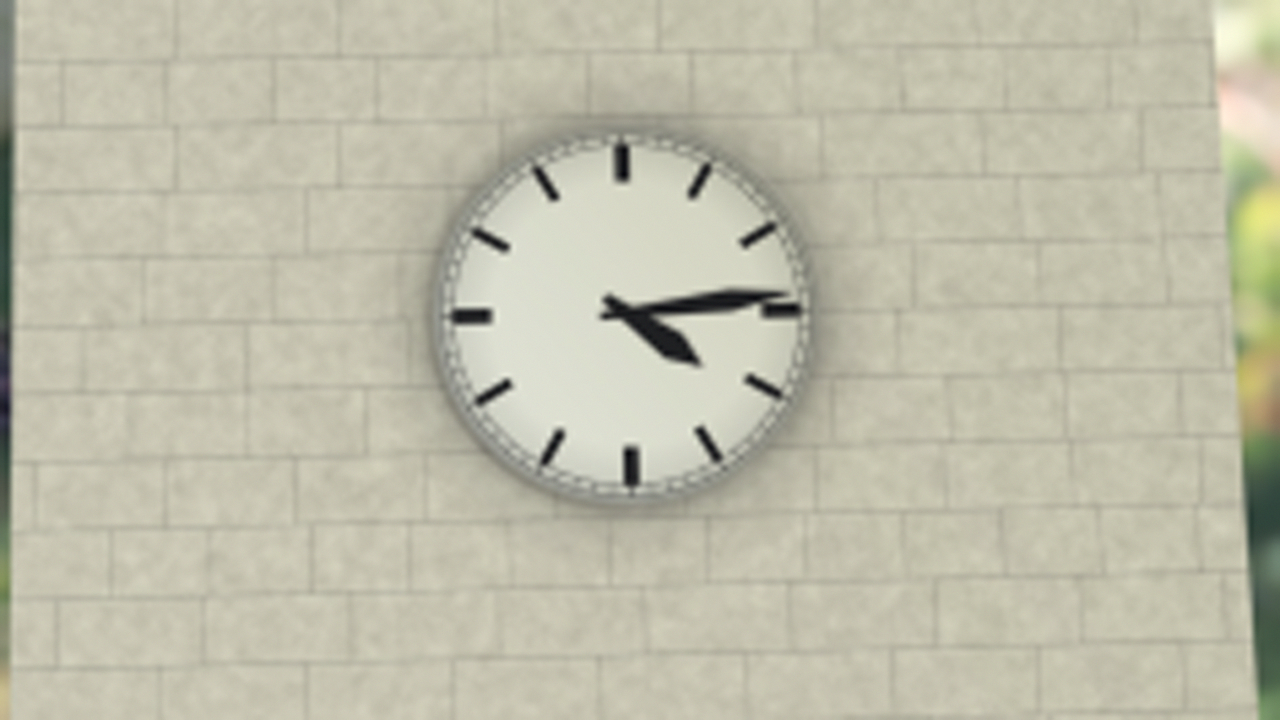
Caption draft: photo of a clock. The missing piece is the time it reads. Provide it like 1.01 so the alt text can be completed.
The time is 4.14
